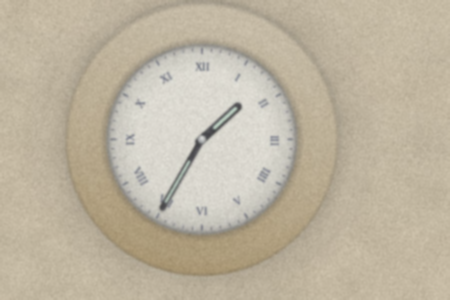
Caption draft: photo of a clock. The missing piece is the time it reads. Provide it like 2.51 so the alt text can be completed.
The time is 1.35
